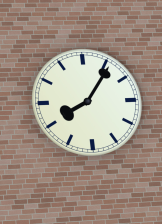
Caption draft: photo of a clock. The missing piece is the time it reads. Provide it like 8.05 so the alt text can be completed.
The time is 8.06
